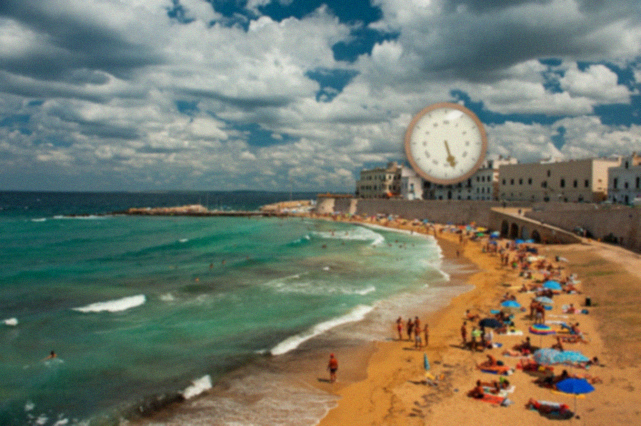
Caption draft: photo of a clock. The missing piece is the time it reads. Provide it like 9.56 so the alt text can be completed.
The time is 5.27
